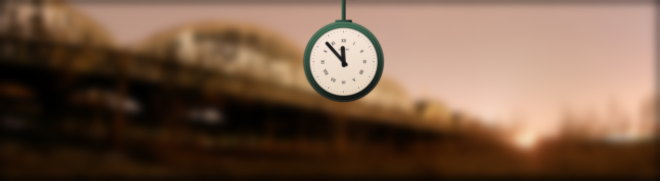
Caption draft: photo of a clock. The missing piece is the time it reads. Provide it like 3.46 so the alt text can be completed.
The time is 11.53
